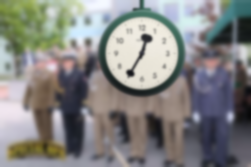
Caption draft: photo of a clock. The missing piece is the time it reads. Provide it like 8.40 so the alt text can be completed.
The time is 12.35
